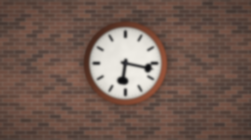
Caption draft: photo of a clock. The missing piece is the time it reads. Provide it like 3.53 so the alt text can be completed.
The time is 6.17
